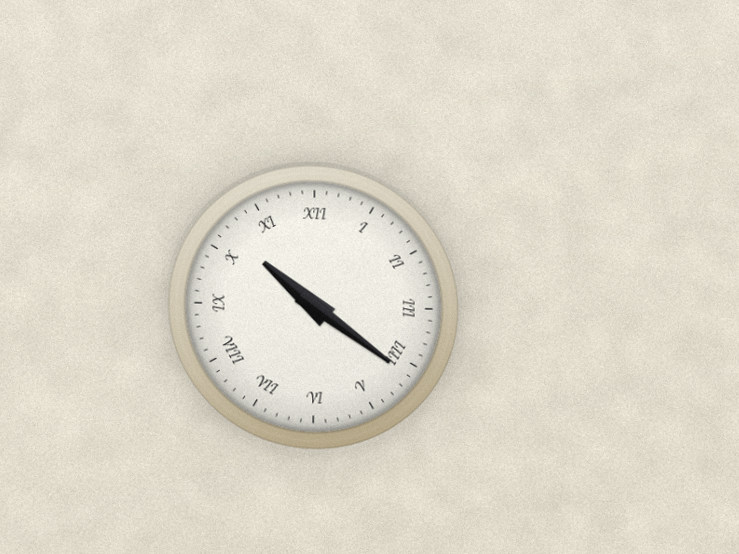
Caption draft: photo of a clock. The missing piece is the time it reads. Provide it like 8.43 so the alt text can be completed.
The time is 10.21
